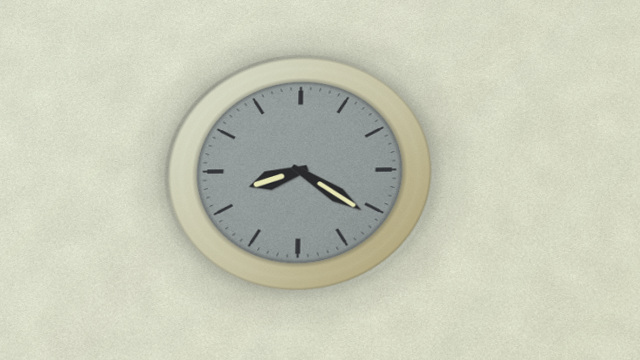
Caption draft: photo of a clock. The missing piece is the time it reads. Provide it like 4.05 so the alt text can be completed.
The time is 8.21
